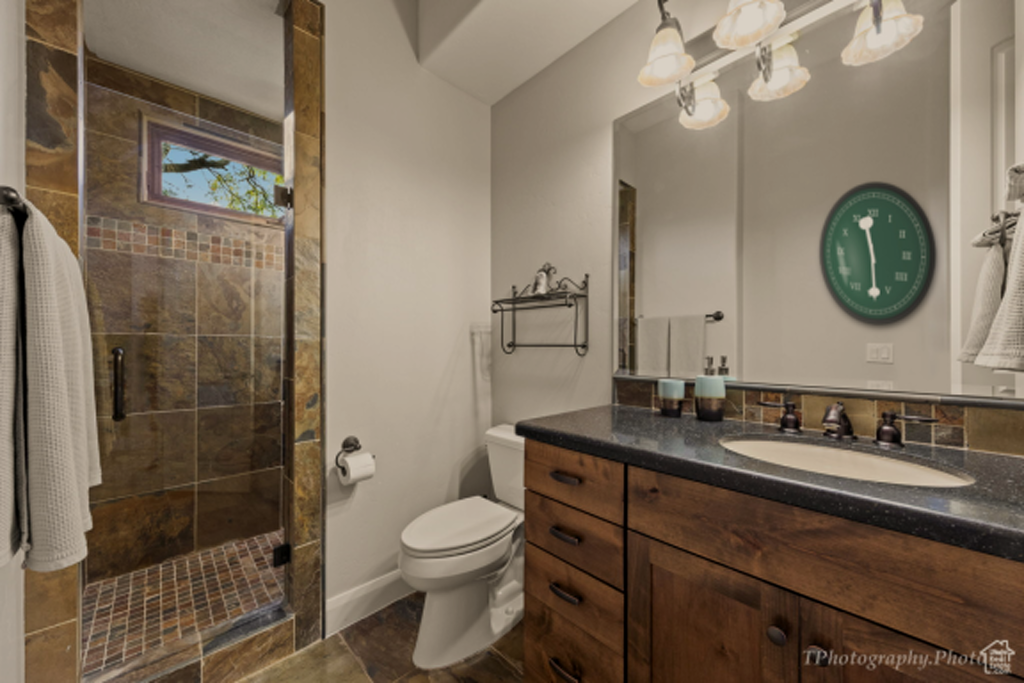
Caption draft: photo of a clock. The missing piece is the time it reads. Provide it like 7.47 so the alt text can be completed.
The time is 11.29
